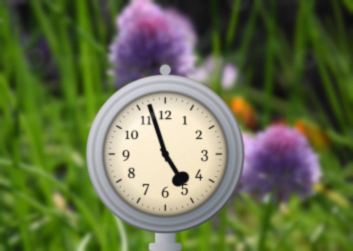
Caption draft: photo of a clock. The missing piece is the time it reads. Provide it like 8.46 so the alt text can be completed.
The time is 4.57
